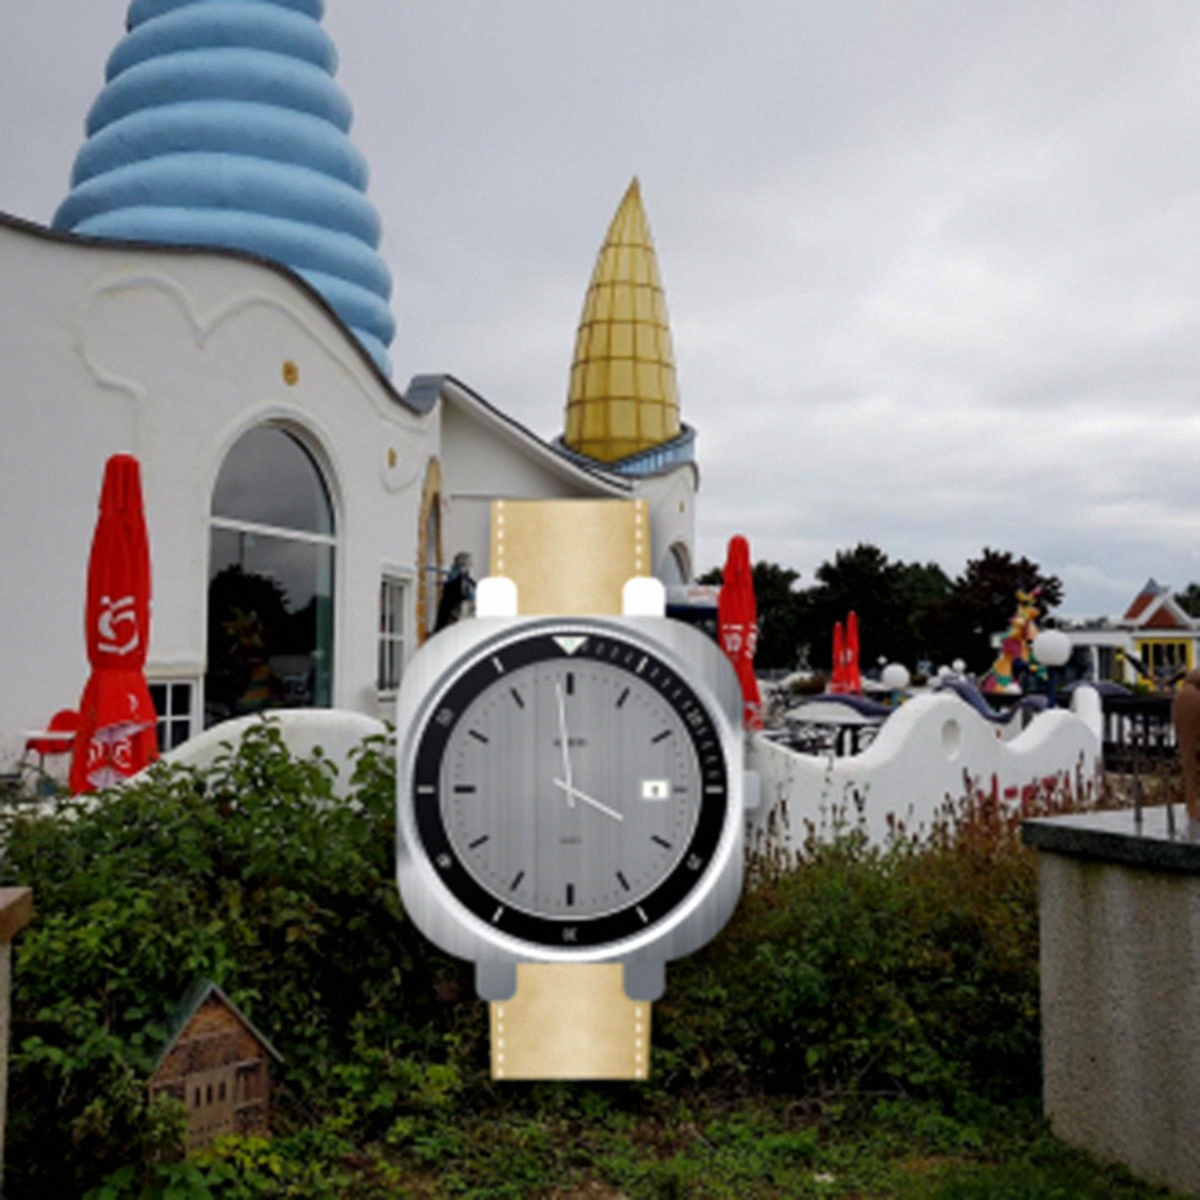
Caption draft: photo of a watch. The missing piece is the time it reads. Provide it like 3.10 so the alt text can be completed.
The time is 3.59
